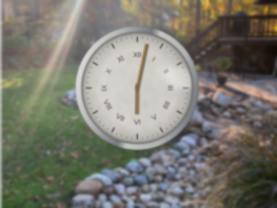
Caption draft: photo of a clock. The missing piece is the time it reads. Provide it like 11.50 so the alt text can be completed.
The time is 6.02
